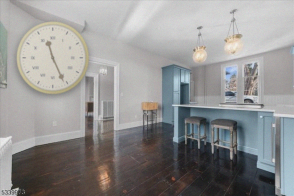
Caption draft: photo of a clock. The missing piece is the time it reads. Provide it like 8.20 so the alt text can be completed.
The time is 11.26
